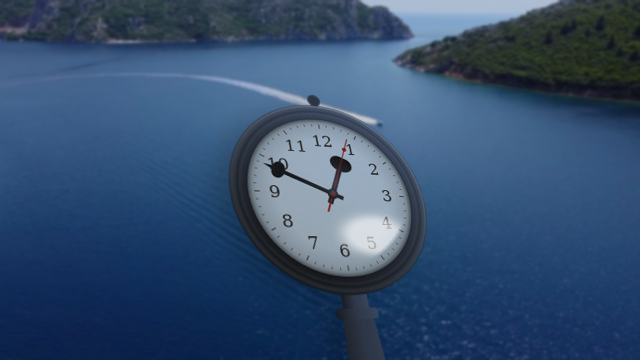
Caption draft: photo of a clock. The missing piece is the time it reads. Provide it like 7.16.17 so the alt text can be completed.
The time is 12.49.04
